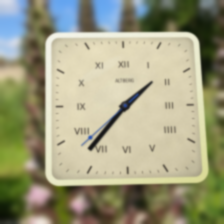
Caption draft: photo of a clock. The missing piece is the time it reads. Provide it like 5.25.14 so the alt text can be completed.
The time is 1.36.38
